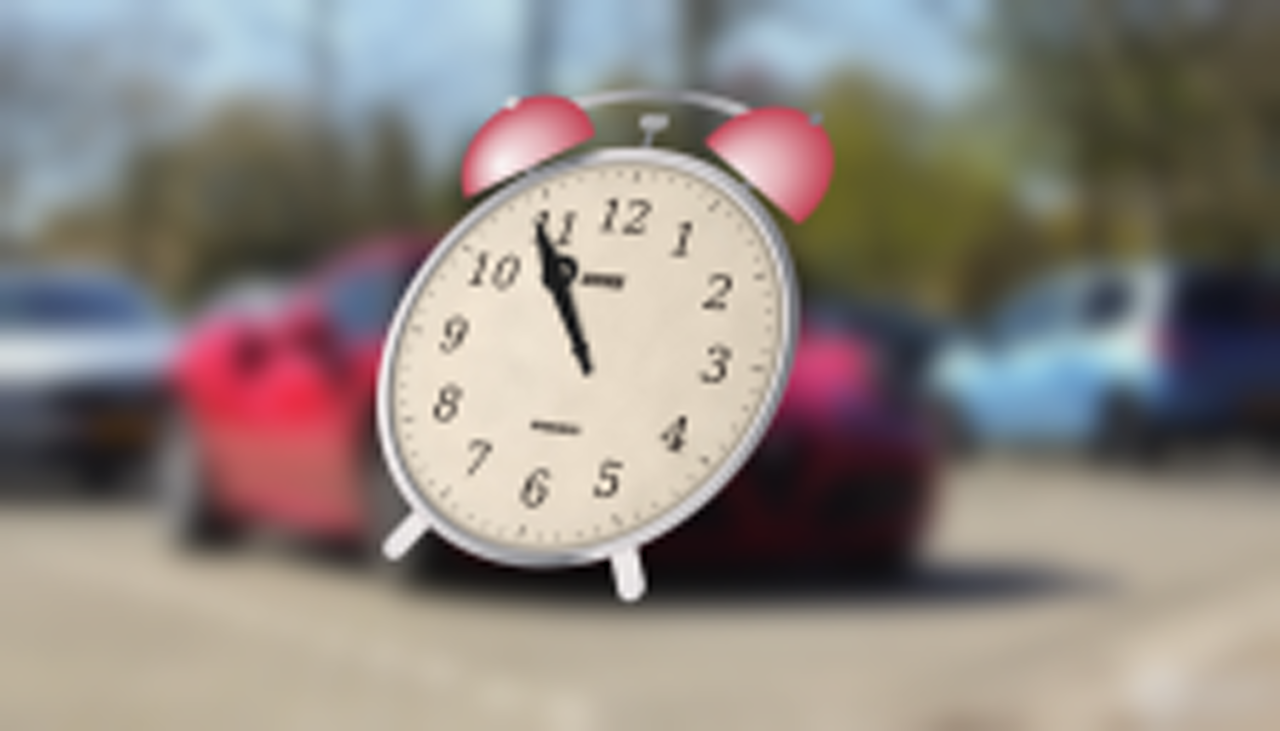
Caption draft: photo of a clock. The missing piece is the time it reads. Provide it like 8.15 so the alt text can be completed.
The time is 10.54
